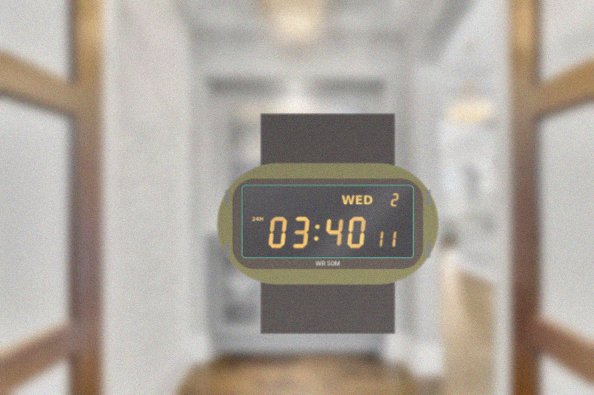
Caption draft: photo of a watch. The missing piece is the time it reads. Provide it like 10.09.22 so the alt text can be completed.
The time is 3.40.11
